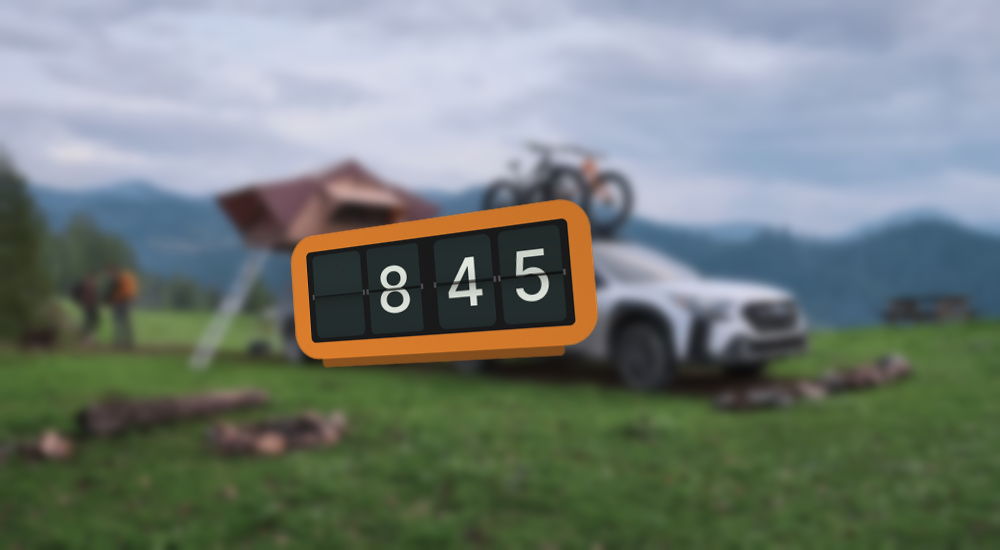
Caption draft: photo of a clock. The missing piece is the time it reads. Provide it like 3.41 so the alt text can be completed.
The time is 8.45
